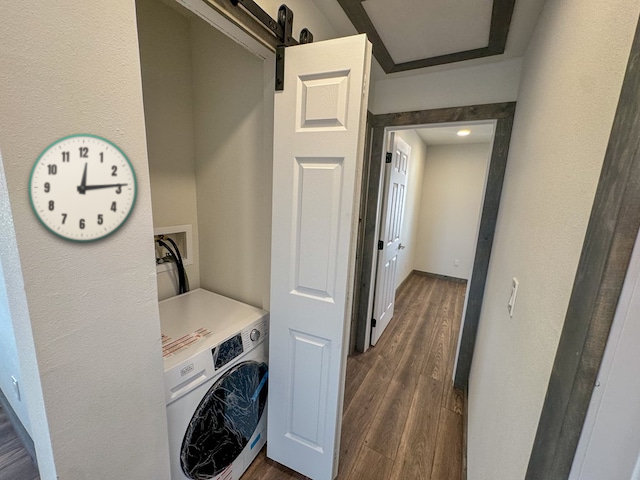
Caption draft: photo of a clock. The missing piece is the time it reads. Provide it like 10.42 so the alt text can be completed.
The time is 12.14
